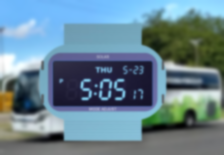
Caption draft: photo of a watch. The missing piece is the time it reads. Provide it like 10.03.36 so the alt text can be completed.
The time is 5.05.17
